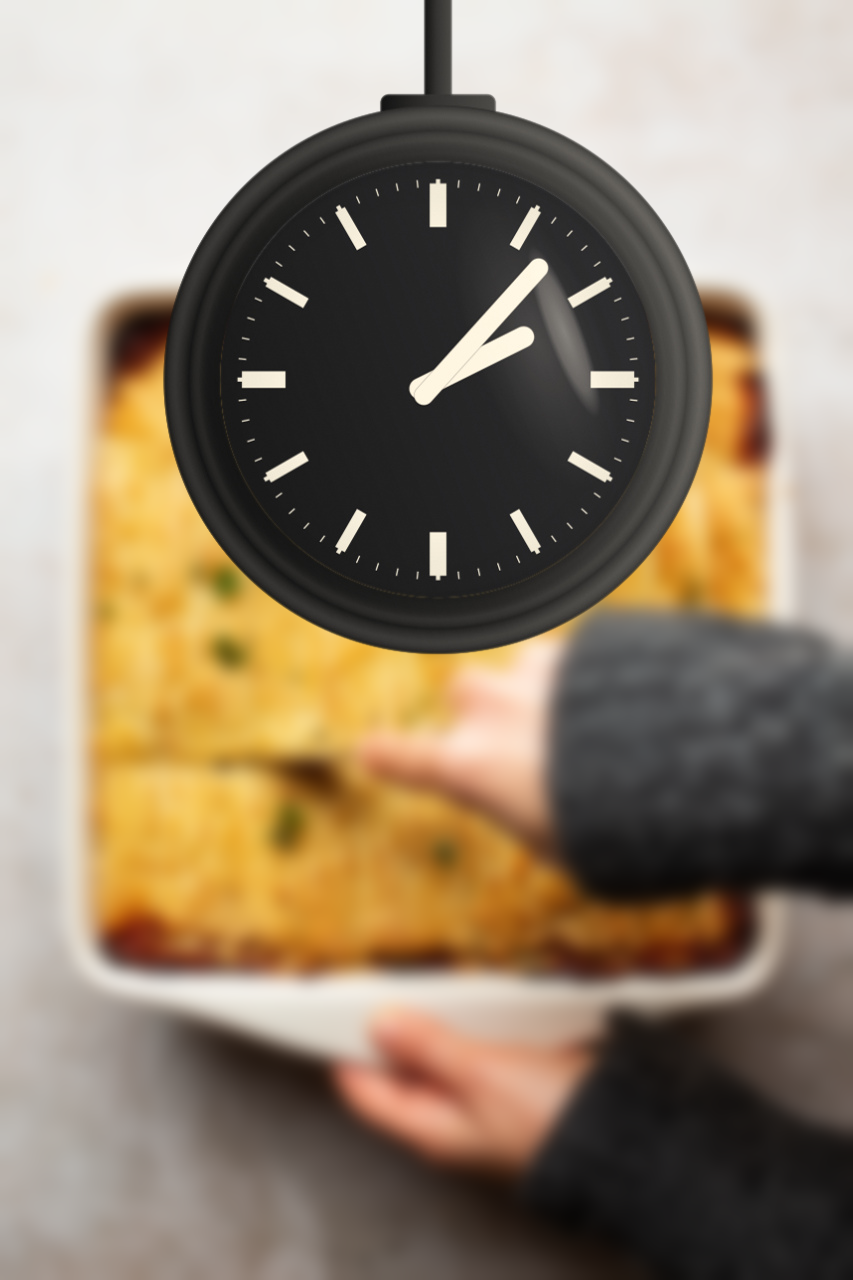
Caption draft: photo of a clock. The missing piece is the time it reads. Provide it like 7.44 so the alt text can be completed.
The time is 2.07
